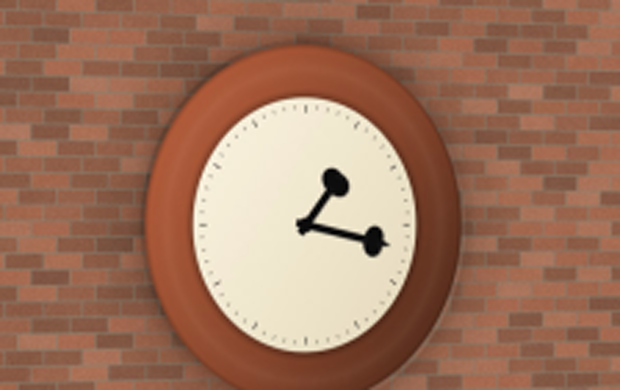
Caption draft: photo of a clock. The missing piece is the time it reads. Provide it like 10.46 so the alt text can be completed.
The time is 1.17
